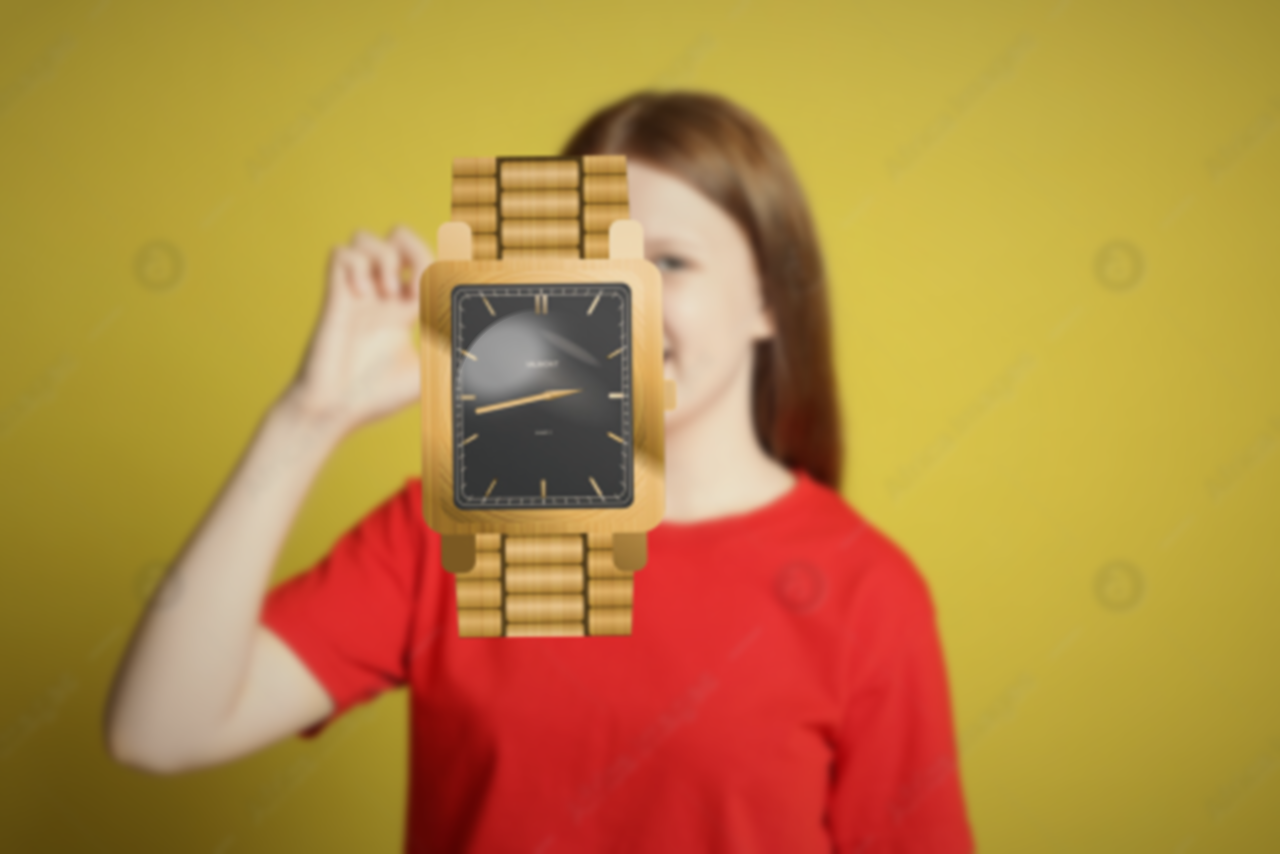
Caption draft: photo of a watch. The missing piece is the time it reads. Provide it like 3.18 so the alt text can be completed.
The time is 2.43
